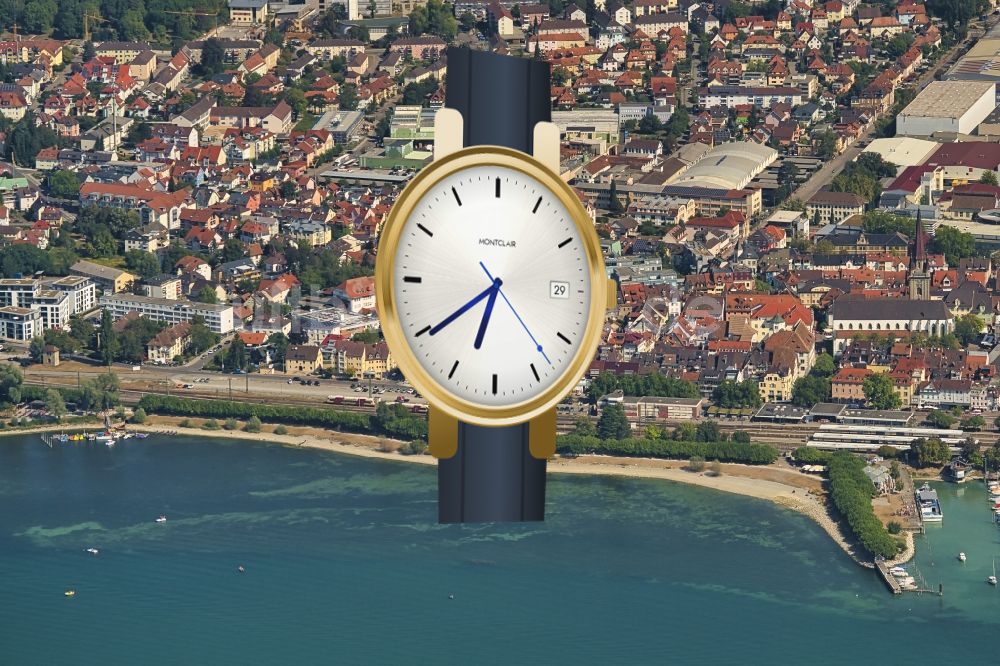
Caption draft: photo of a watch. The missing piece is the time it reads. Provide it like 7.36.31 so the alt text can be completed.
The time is 6.39.23
